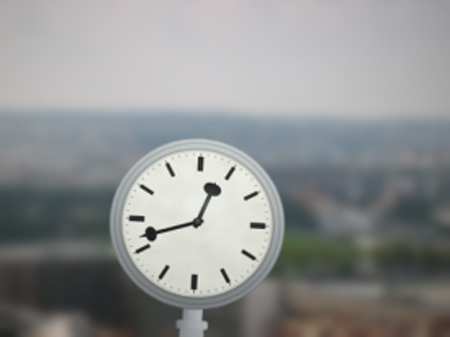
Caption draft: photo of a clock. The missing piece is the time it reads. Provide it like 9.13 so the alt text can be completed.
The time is 12.42
